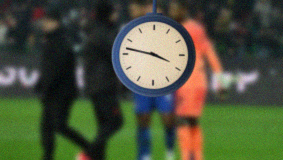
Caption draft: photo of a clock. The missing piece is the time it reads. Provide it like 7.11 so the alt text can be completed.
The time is 3.47
